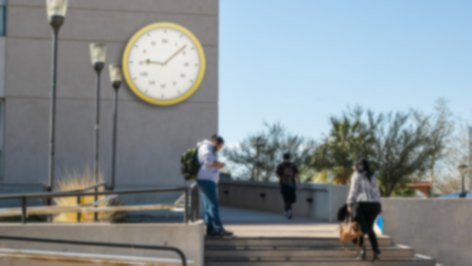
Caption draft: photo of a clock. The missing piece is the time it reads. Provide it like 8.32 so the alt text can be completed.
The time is 9.08
